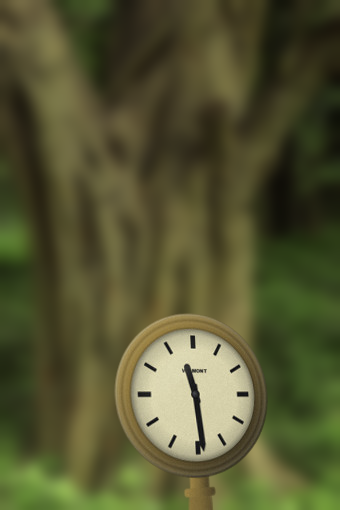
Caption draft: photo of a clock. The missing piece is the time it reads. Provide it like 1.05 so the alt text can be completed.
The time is 11.29
